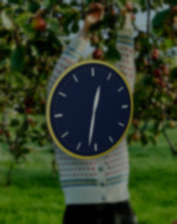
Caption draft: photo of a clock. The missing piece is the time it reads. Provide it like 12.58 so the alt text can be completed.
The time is 12.32
